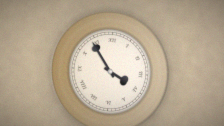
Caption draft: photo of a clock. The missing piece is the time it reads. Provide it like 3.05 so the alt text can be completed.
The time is 3.54
